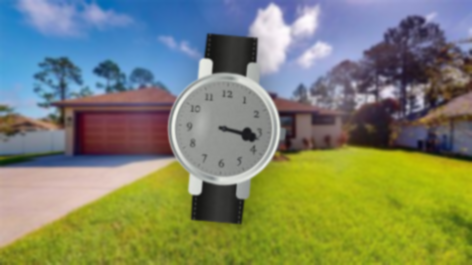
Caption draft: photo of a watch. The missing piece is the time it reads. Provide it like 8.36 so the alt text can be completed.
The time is 3.17
